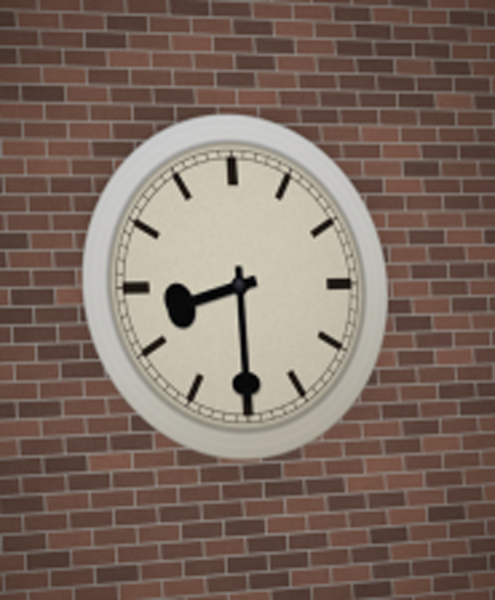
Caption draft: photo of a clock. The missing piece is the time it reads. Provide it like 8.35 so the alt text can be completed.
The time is 8.30
